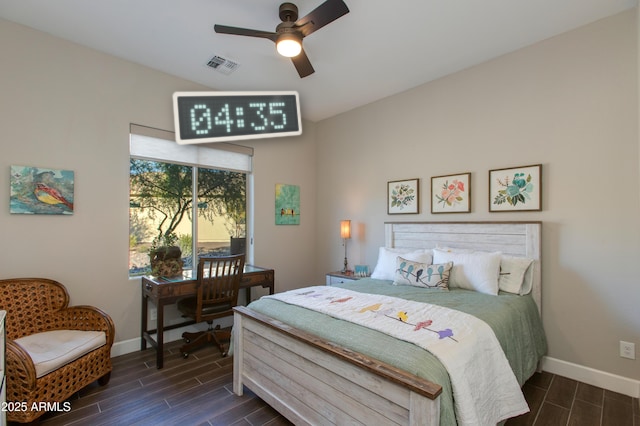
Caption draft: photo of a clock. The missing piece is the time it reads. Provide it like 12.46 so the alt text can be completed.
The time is 4.35
